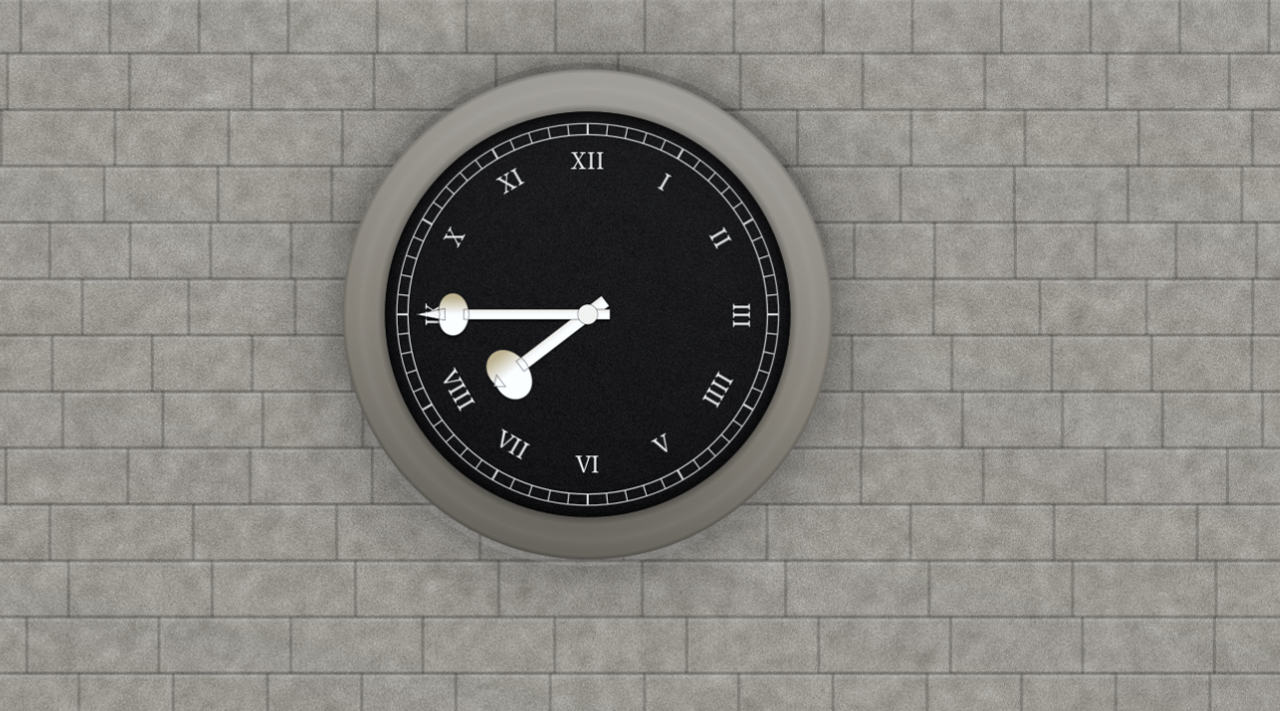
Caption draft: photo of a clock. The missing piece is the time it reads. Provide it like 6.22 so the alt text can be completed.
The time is 7.45
